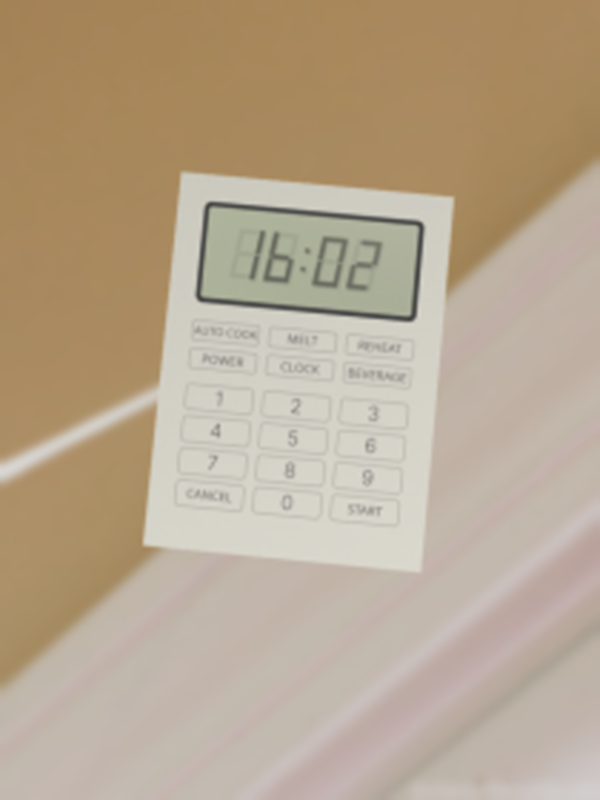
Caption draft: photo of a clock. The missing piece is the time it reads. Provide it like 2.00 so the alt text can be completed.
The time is 16.02
